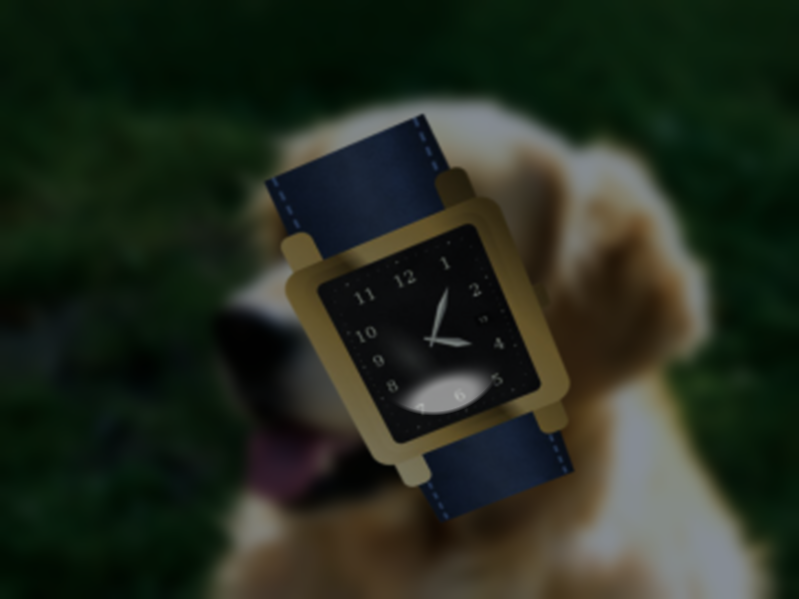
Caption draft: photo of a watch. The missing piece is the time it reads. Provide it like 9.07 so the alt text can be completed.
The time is 4.06
